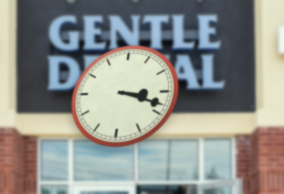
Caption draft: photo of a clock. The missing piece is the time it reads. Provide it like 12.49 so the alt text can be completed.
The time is 3.18
